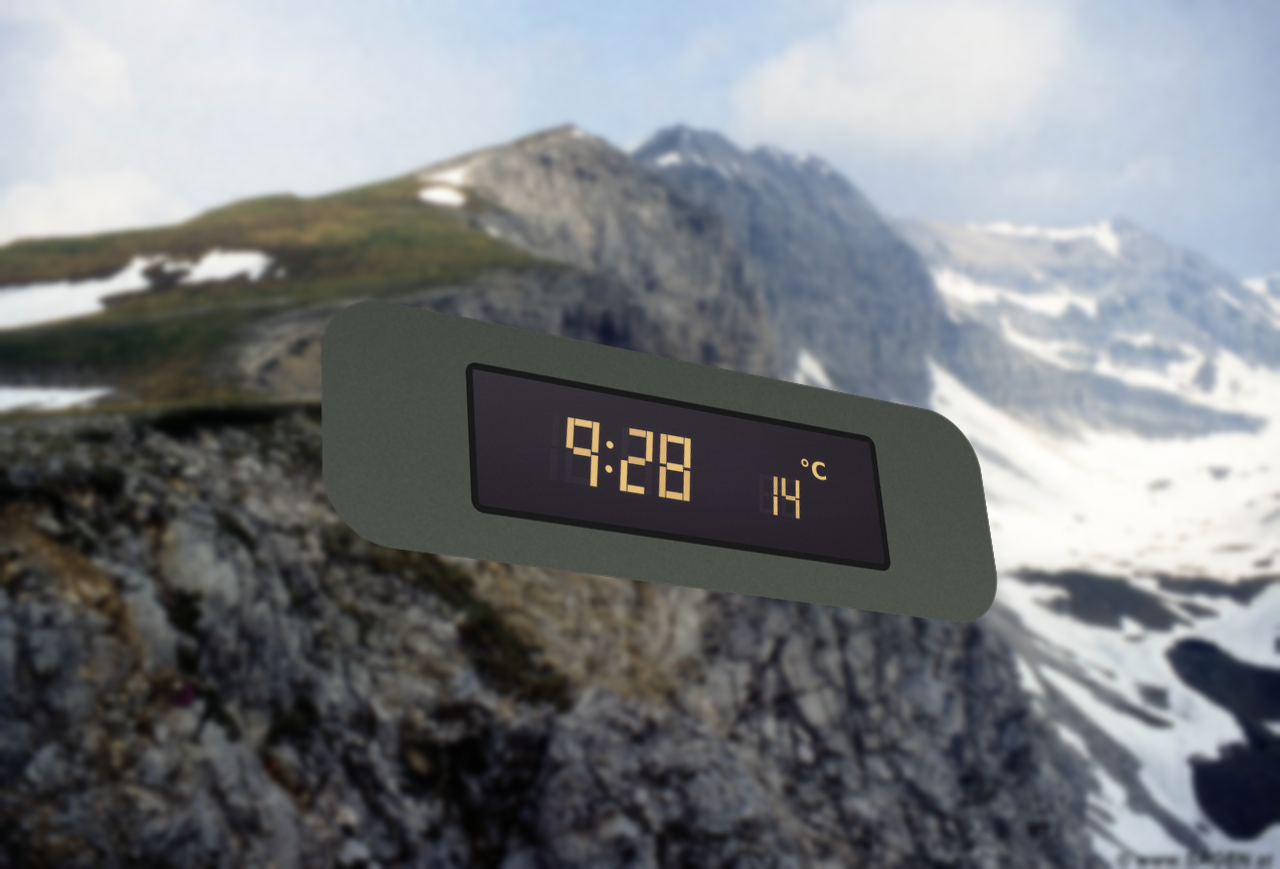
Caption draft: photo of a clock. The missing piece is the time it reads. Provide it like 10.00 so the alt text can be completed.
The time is 9.28
